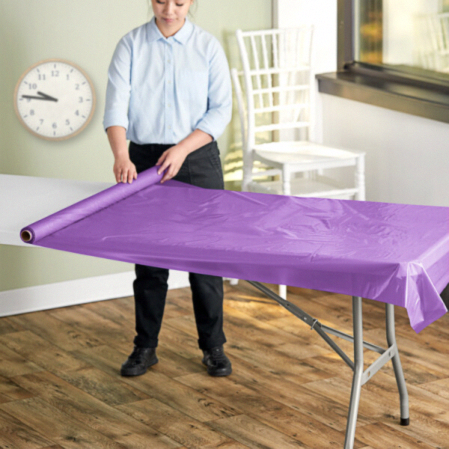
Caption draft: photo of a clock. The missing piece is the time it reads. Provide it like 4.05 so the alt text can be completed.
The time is 9.46
